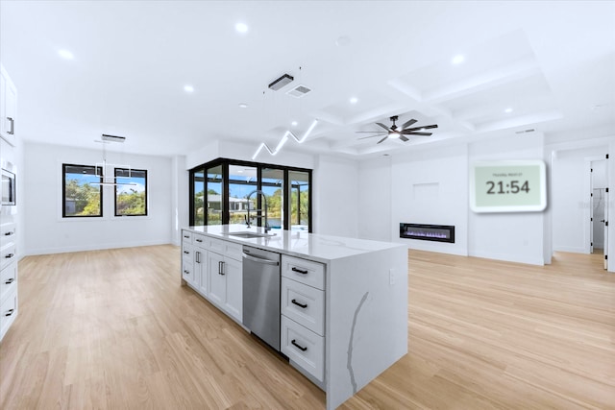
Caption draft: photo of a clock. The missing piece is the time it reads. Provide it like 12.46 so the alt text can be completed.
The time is 21.54
